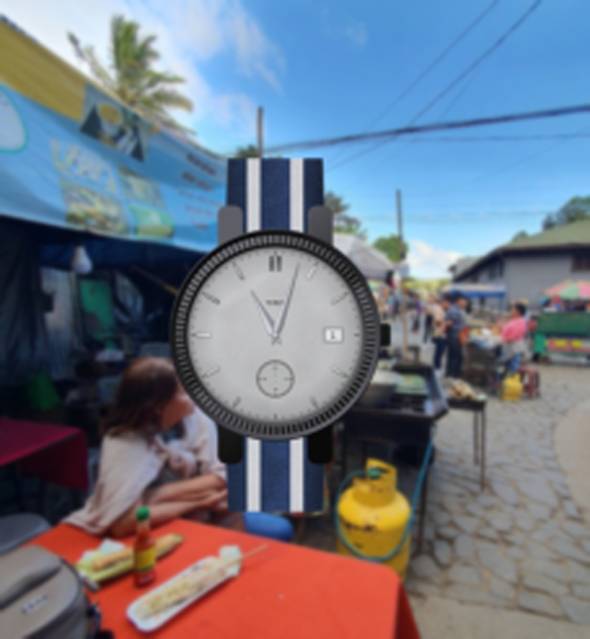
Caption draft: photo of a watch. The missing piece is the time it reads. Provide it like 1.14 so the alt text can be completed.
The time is 11.03
